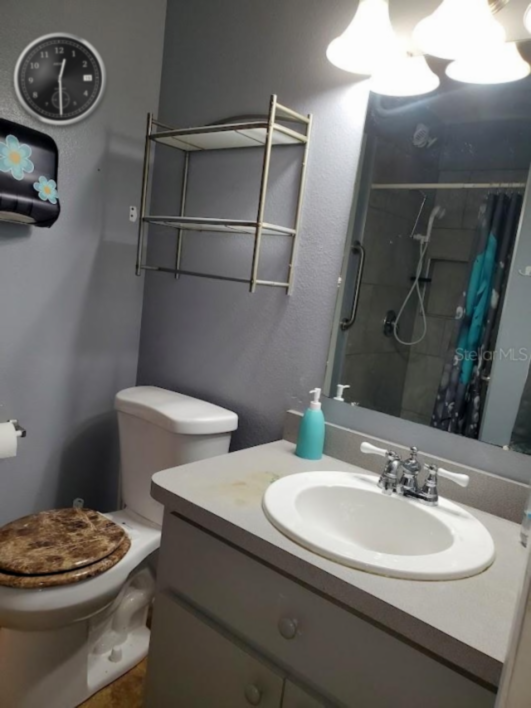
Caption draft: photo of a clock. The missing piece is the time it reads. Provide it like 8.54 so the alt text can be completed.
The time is 12.30
